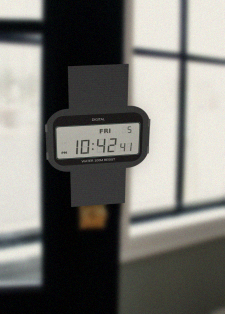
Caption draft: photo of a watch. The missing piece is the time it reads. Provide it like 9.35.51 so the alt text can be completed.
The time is 10.42.41
